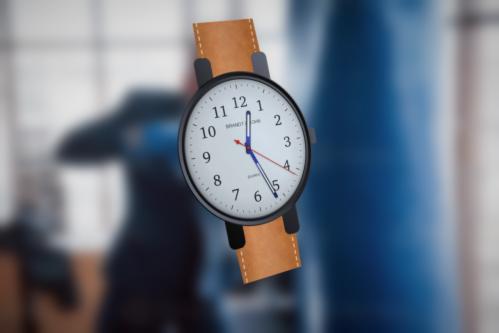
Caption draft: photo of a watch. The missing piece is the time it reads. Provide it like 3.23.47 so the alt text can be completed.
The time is 12.26.21
